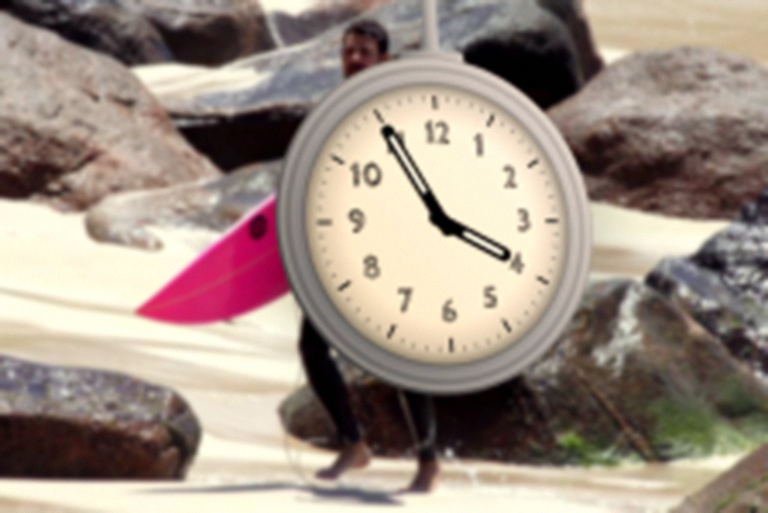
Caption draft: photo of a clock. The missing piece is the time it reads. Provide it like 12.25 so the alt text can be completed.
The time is 3.55
